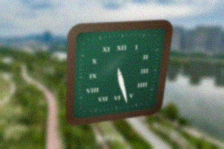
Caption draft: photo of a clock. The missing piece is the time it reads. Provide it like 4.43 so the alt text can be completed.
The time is 5.27
